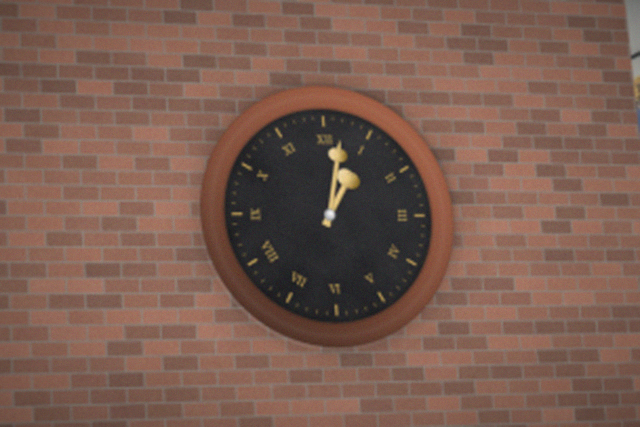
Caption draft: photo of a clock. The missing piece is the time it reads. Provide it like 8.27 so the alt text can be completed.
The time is 1.02
